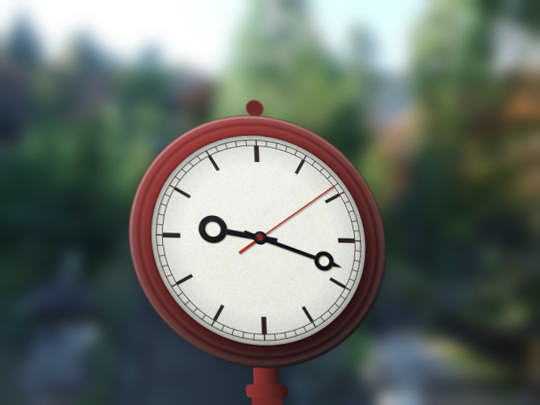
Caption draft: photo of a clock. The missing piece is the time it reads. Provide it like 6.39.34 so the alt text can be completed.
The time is 9.18.09
